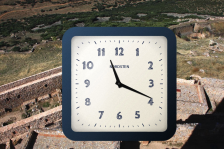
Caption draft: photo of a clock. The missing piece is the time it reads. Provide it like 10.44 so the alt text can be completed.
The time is 11.19
